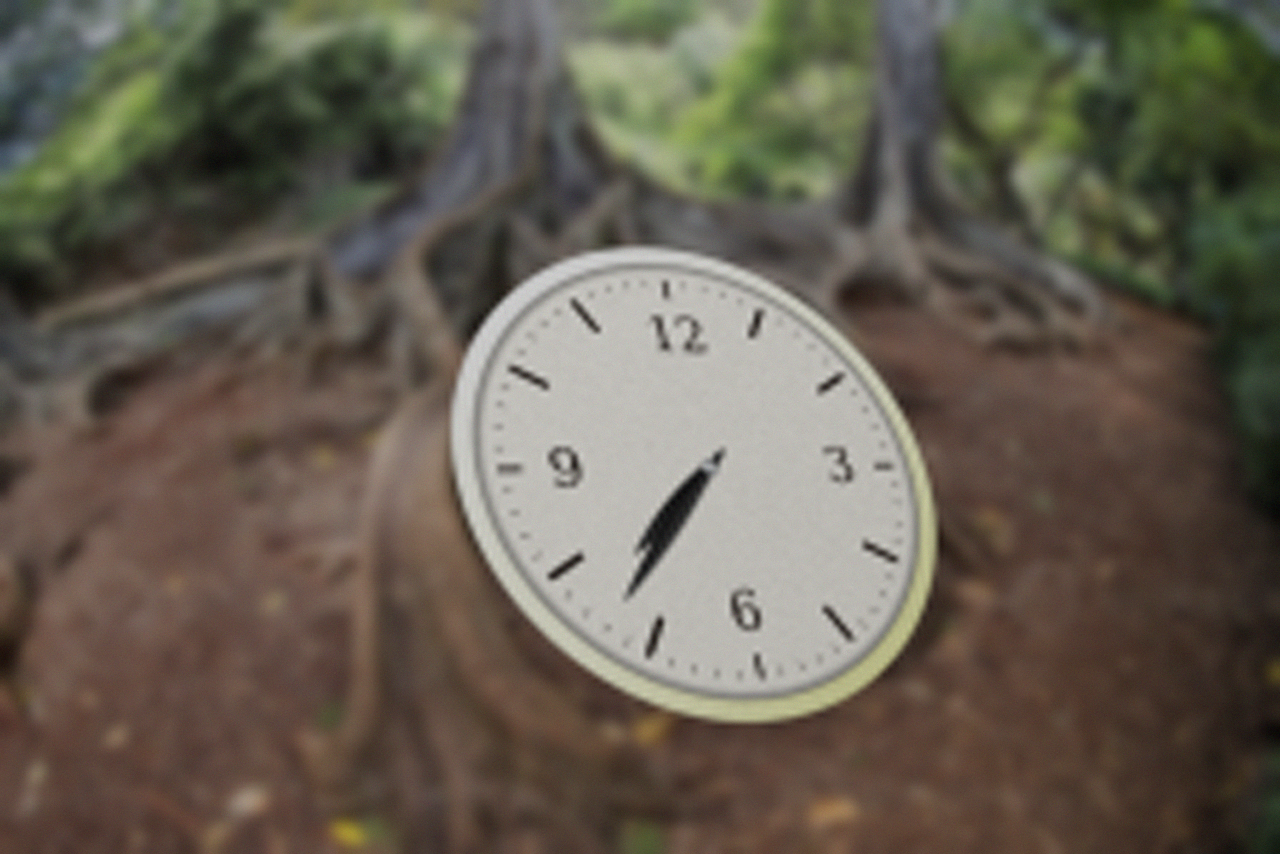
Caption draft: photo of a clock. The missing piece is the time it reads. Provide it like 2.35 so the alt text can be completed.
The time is 7.37
